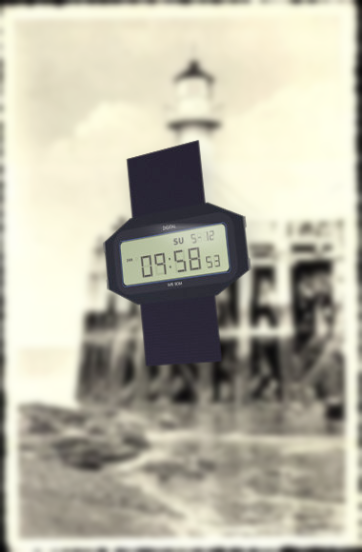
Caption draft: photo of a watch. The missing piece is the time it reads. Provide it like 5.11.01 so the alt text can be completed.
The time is 9.58.53
